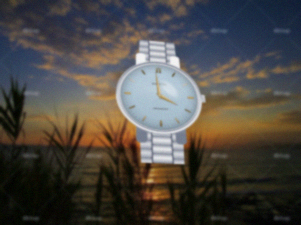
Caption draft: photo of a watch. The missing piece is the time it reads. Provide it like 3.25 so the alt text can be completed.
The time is 3.59
